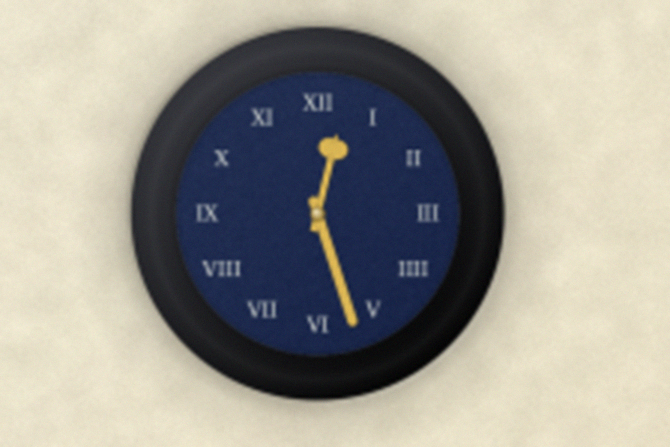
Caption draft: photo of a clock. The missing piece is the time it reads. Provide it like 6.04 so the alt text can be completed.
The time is 12.27
